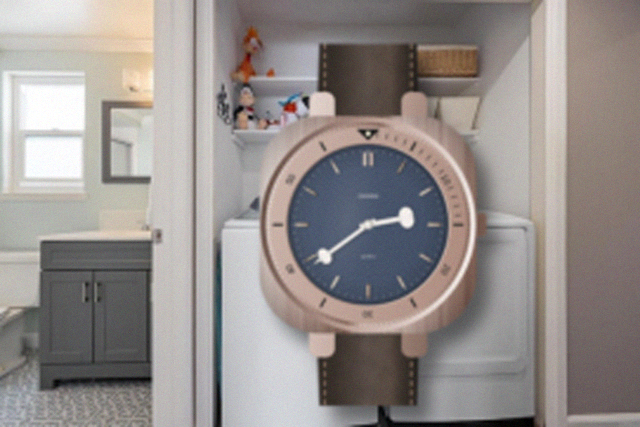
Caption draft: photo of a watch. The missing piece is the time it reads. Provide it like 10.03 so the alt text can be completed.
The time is 2.39
